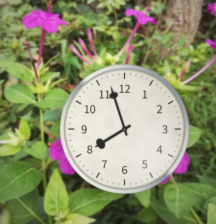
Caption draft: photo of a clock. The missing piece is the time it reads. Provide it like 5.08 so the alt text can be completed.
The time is 7.57
